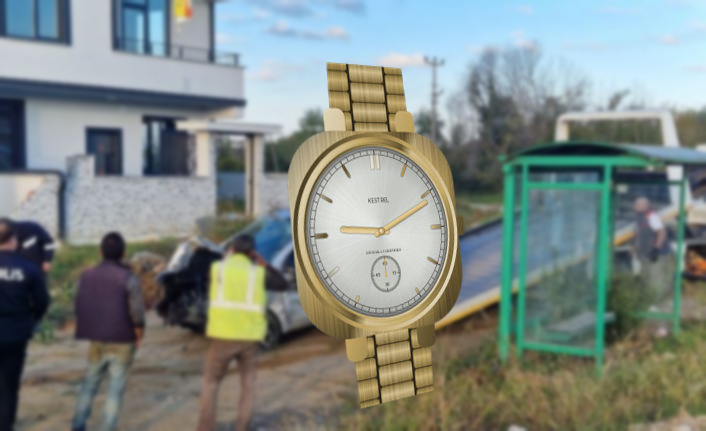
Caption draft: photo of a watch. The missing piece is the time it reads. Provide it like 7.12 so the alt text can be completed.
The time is 9.11
